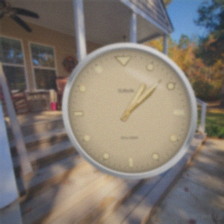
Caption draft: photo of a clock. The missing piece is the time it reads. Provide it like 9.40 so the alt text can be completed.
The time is 1.08
